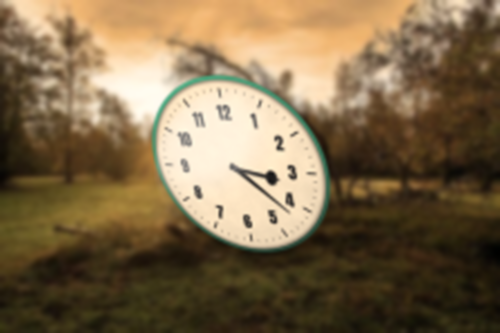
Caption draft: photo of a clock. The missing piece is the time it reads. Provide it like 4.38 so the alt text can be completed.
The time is 3.22
